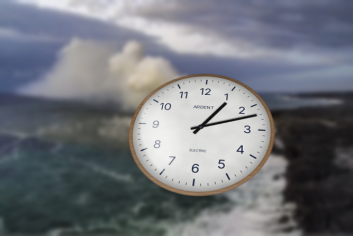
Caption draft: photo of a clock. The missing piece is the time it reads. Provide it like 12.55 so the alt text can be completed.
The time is 1.12
